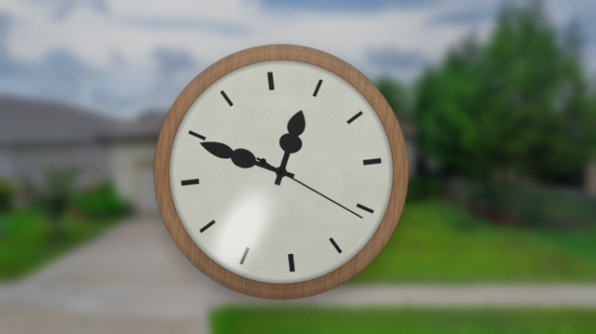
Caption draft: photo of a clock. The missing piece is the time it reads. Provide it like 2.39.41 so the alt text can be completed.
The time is 12.49.21
